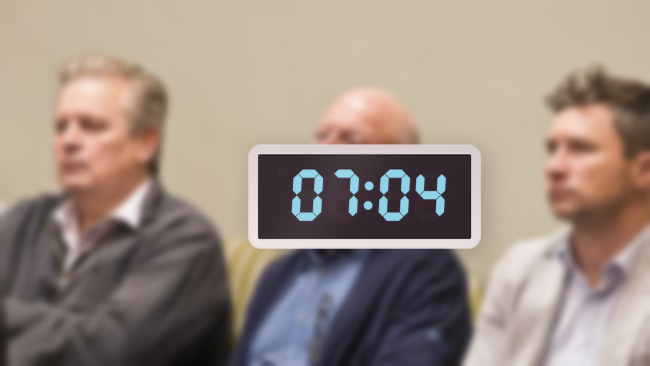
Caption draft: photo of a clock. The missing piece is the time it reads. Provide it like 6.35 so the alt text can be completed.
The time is 7.04
